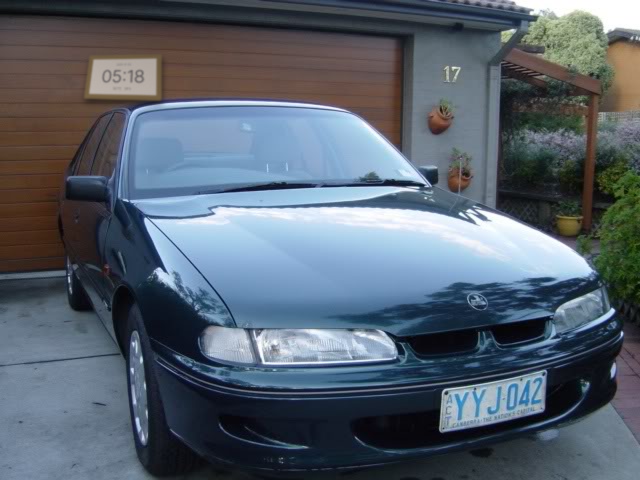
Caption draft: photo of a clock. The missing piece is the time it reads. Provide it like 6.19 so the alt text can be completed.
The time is 5.18
